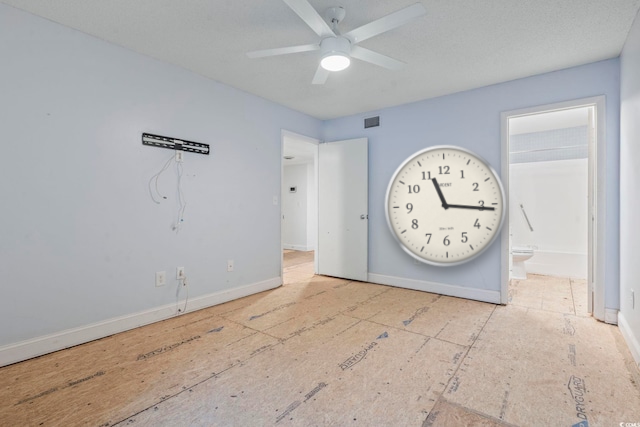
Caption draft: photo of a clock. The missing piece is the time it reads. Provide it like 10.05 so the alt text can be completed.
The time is 11.16
